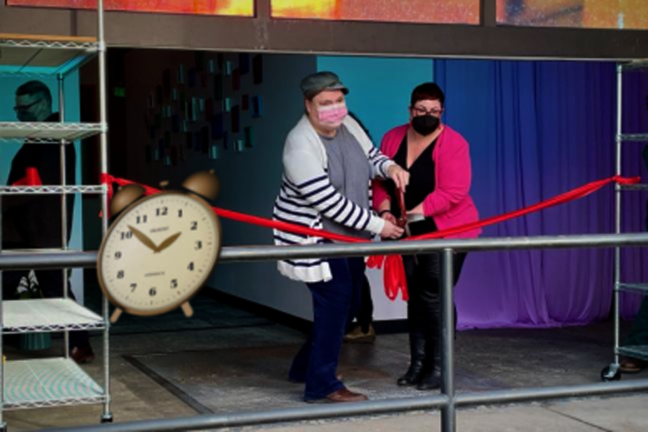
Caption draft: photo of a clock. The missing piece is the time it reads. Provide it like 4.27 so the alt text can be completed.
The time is 1.52
